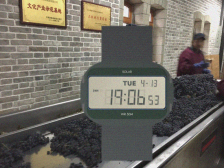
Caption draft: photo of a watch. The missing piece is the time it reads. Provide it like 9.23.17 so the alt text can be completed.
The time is 19.06.53
